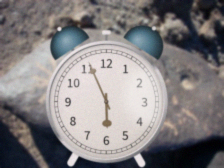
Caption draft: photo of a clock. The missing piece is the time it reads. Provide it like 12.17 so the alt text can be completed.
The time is 5.56
